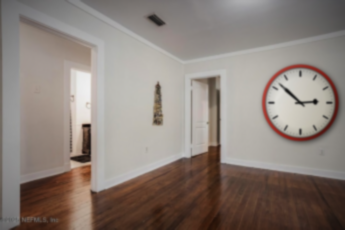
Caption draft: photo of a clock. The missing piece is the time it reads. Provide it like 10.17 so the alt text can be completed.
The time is 2.52
